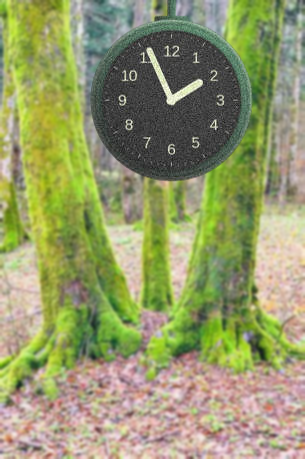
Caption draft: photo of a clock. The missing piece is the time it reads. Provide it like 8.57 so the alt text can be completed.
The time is 1.56
